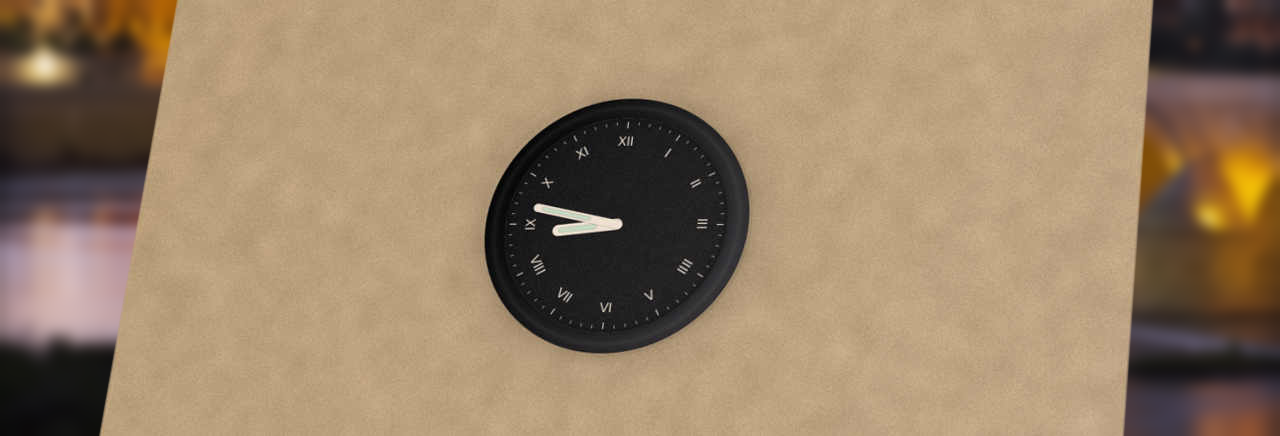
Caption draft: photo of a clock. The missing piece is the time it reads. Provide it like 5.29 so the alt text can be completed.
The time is 8.47
